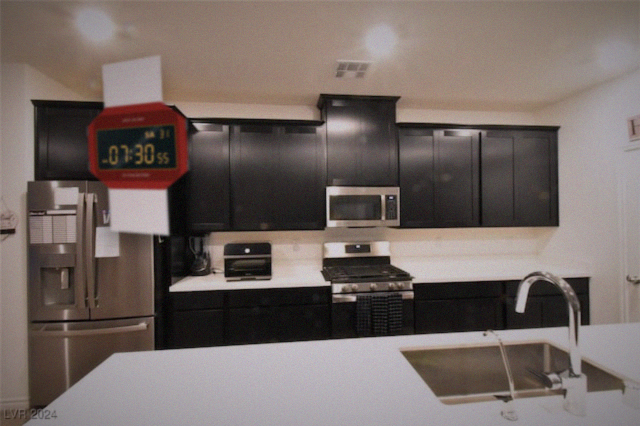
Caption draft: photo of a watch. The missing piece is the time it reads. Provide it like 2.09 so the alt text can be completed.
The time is 7.30
